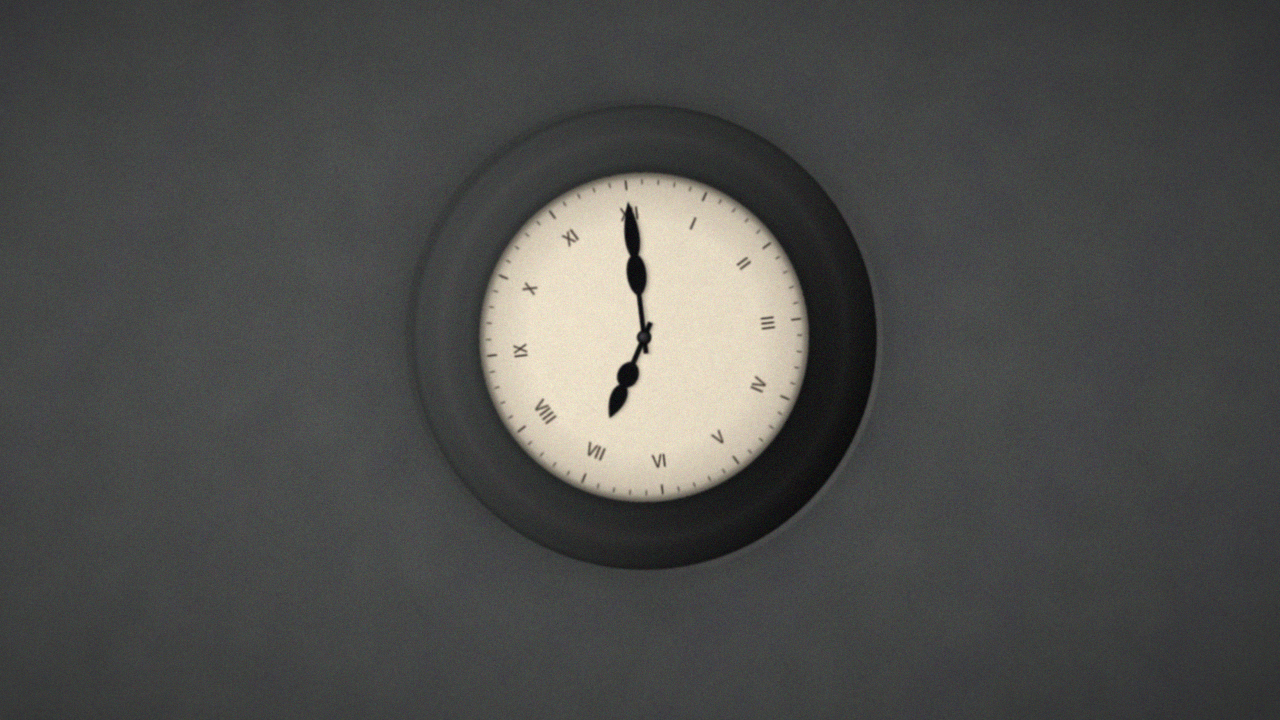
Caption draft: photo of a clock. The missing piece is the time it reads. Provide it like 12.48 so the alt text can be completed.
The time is 7.00
